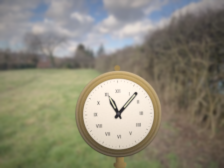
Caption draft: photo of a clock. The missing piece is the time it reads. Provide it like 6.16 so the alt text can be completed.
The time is 11.07
